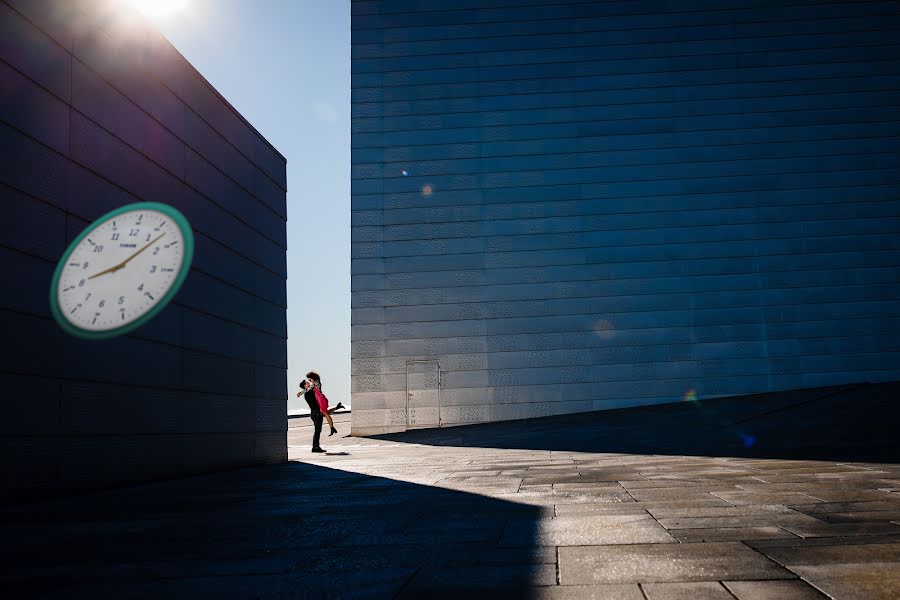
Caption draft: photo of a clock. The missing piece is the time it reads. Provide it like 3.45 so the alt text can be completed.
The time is 8.07
